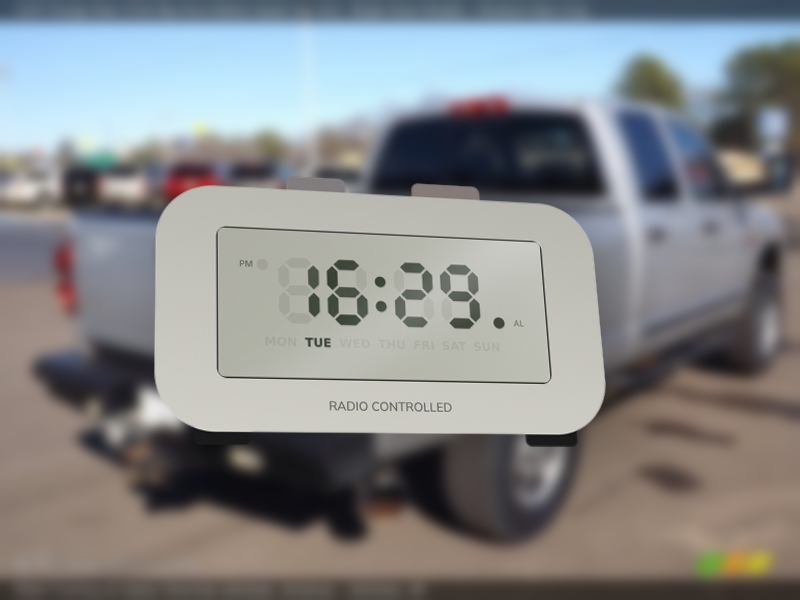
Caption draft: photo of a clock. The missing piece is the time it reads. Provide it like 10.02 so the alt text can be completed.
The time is 16.29
